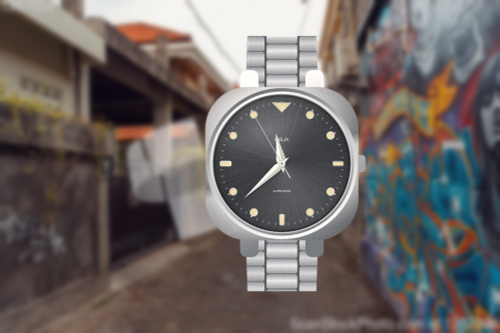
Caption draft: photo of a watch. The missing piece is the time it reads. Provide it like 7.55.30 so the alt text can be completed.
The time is 11.37.55
